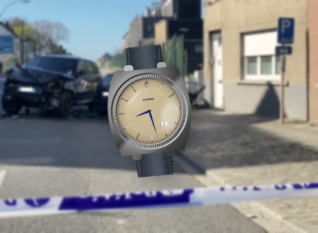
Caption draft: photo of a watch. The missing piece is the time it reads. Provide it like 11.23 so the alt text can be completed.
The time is 8.28
